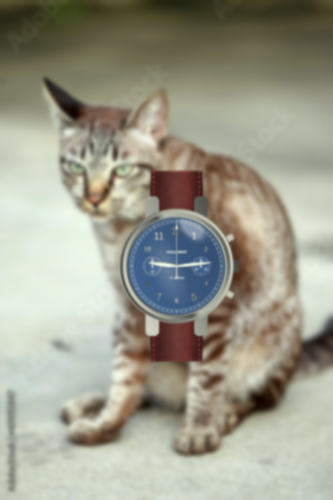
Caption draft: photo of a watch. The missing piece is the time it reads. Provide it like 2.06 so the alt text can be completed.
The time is 9.14
